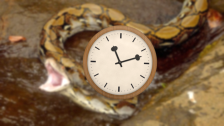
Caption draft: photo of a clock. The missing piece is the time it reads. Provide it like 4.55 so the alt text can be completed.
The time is 11.12
